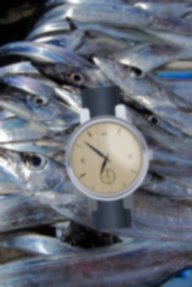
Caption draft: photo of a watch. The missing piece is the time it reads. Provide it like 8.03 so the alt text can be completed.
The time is 6.52
